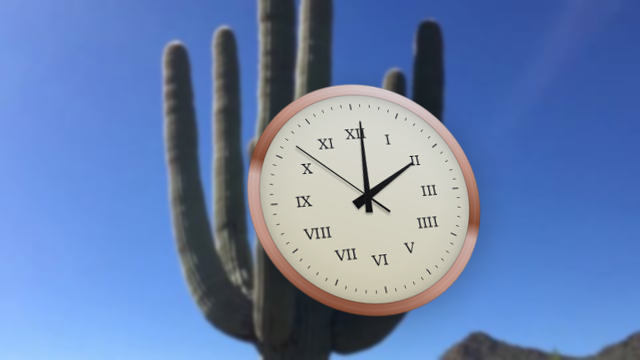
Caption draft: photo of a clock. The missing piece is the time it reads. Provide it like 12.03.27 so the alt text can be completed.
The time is 2.00.52
